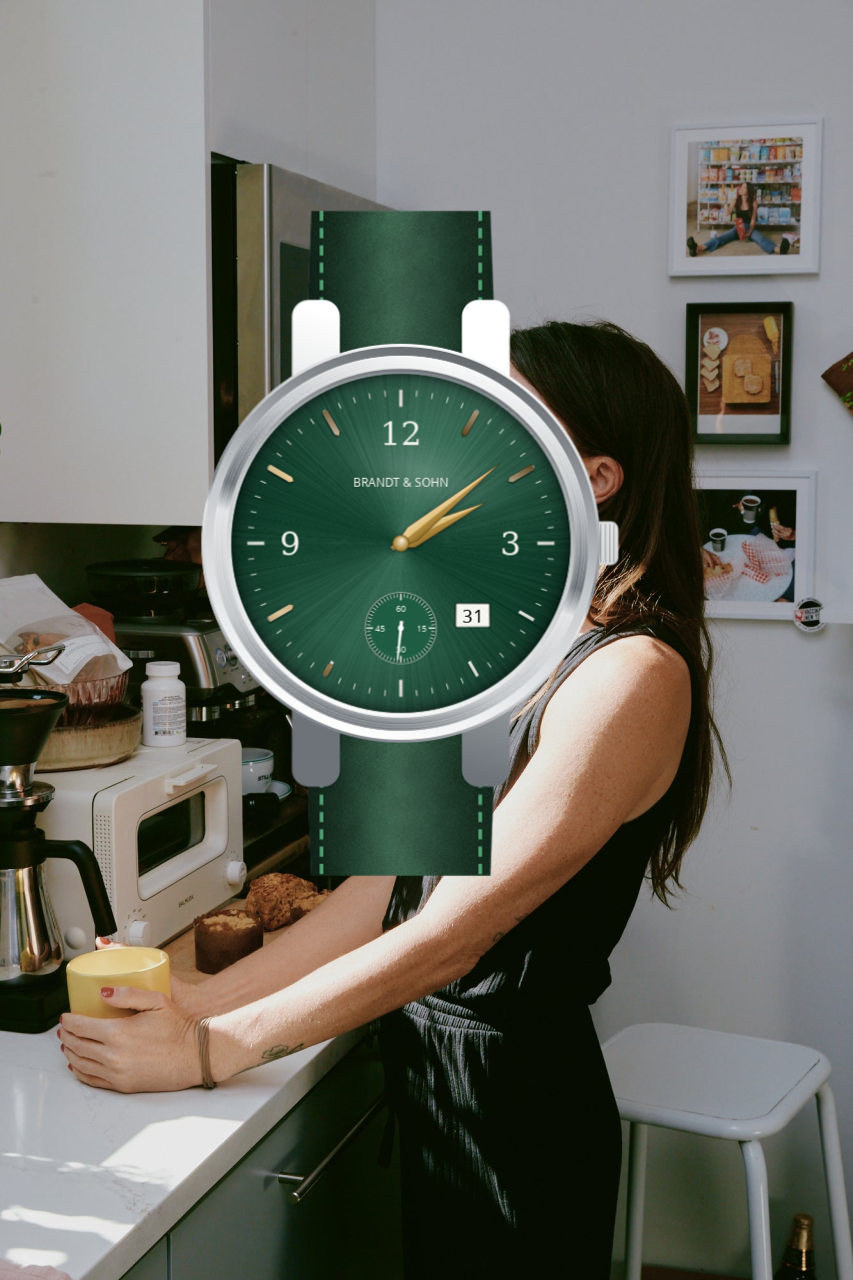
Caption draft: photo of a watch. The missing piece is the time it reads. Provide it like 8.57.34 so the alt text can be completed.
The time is 2.08.31
